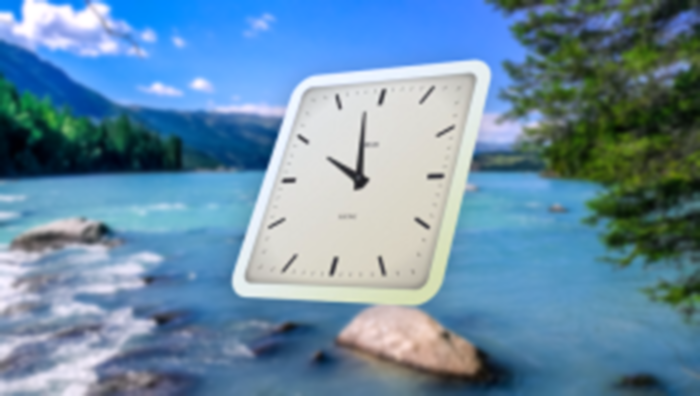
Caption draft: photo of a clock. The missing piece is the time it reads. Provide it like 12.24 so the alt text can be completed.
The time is 9.58
